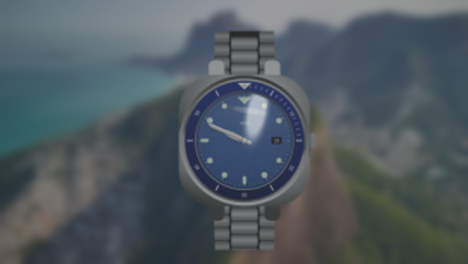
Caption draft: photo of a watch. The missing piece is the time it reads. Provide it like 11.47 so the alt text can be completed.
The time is 9.49
